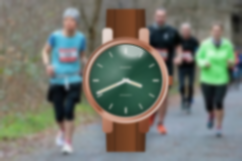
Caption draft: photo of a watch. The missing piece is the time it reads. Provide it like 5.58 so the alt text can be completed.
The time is 3.41
